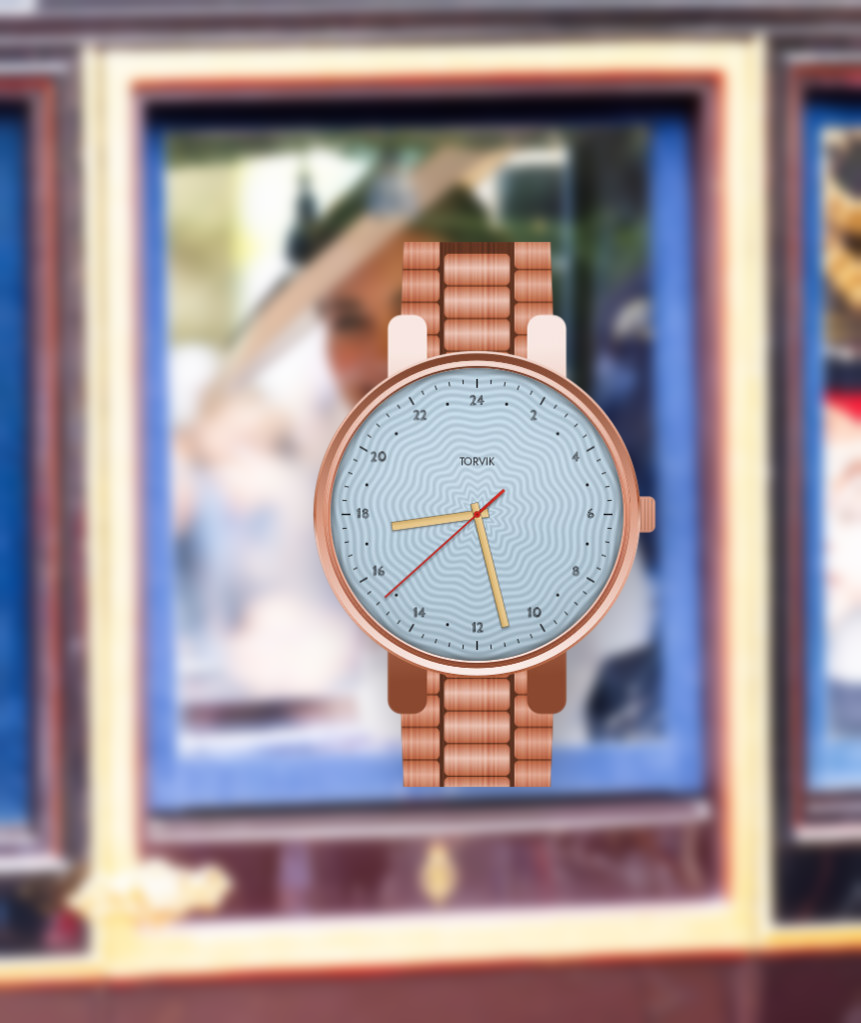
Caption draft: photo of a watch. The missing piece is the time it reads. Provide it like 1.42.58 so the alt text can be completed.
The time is 17.27.38
